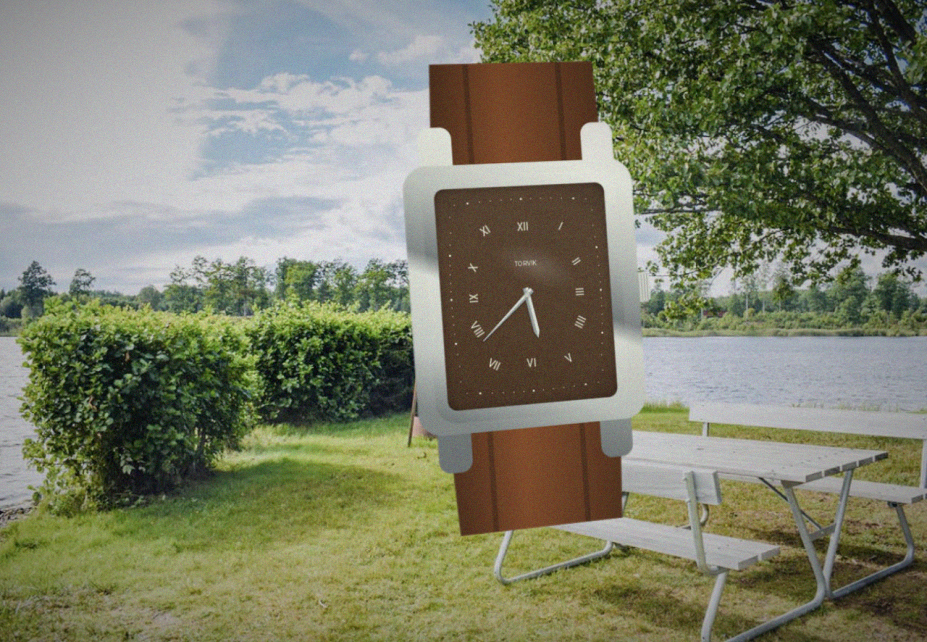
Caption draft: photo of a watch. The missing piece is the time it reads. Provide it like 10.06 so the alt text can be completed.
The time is 5.38
